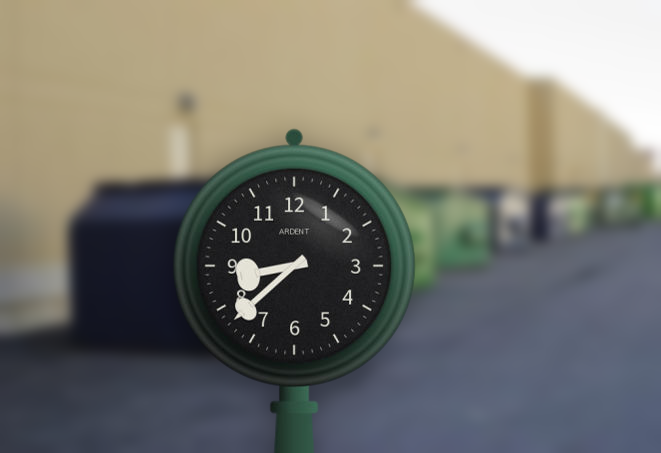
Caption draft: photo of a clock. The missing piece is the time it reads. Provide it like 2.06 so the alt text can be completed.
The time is 8.38
